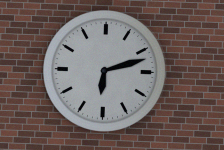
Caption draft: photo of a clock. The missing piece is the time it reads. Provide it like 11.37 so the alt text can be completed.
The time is 6.12
